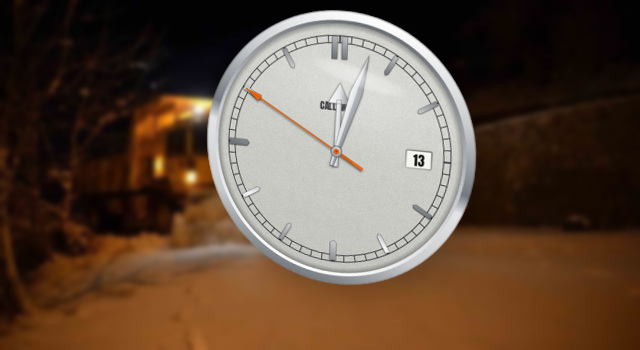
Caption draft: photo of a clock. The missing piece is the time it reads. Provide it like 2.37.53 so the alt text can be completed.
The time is 12.02.50
